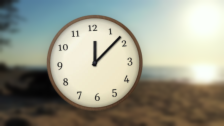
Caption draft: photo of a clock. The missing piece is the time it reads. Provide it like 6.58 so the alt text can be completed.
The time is 12.08
